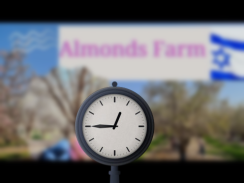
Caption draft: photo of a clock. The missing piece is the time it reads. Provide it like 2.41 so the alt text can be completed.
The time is 12.45
